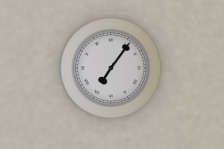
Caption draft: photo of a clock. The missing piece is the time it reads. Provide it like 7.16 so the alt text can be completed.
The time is 7.06
